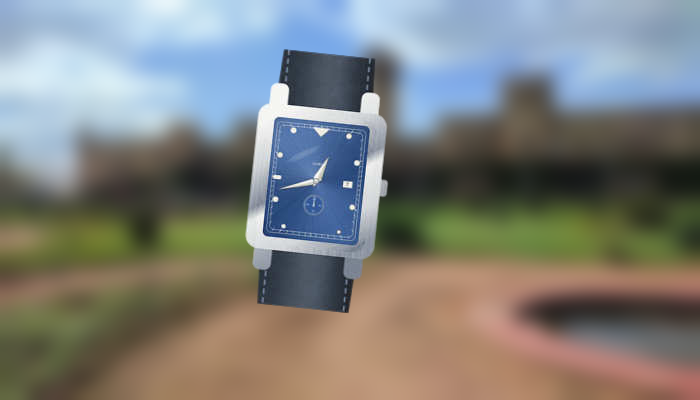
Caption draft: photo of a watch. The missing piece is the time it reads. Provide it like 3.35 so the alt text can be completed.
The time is 12.42
